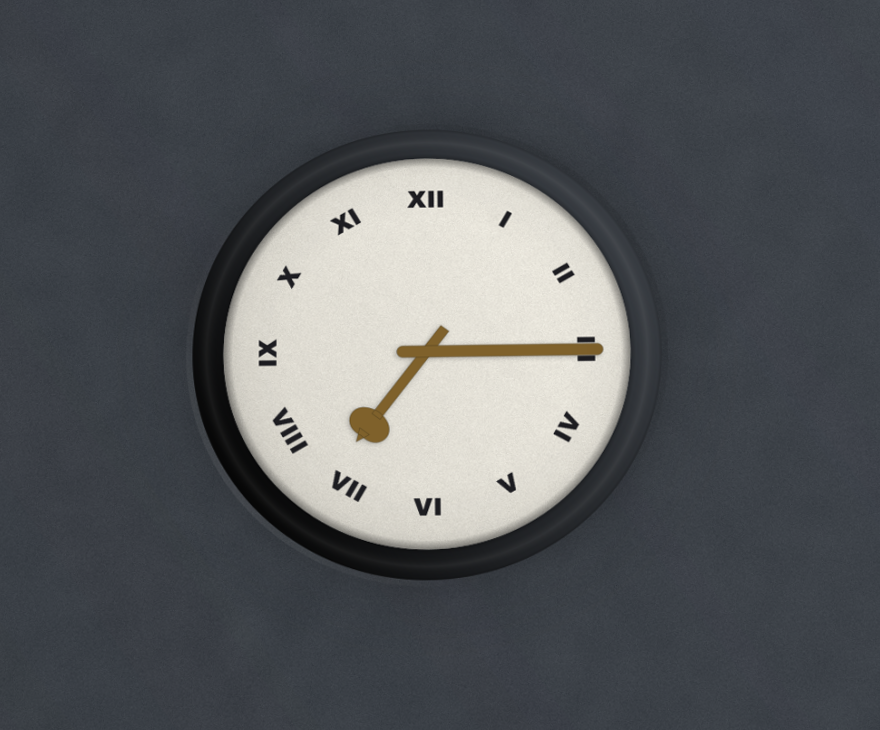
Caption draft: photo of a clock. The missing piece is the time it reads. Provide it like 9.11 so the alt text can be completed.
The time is 7.15
